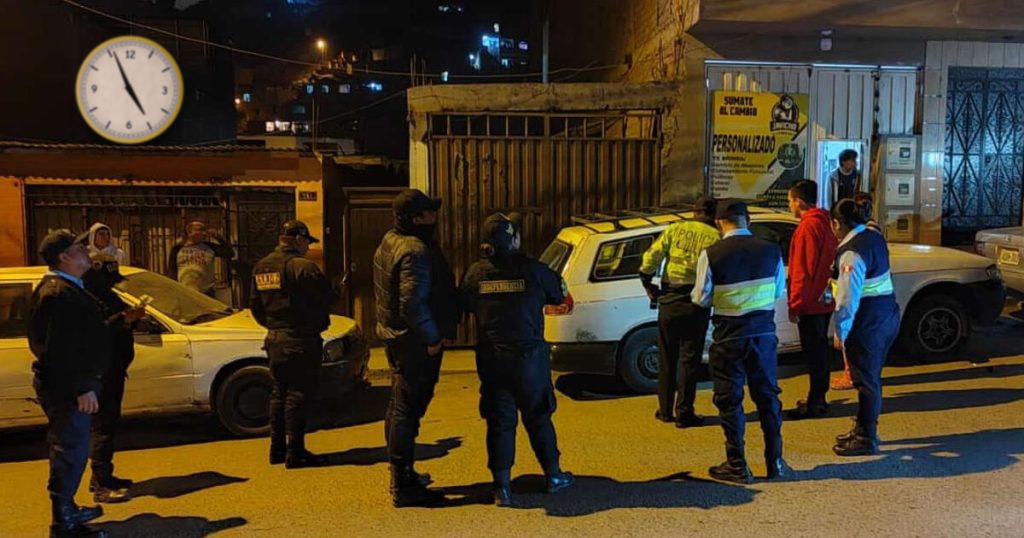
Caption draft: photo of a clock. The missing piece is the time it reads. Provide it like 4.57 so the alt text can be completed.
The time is 4.56
